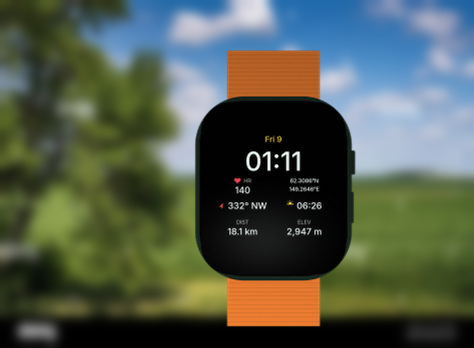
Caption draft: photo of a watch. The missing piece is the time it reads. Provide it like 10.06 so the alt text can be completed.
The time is 1.11
